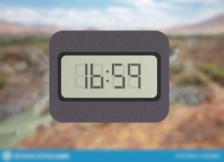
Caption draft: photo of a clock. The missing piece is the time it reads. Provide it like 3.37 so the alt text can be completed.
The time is 16.59
